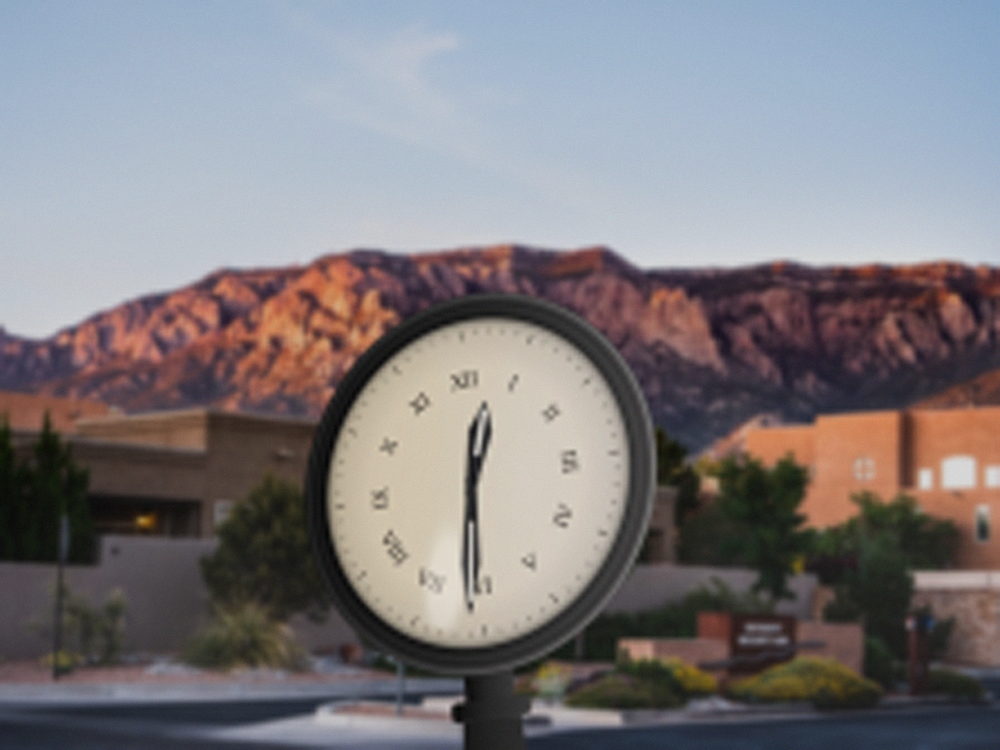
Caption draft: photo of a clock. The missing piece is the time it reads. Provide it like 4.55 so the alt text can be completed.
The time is 12.31
